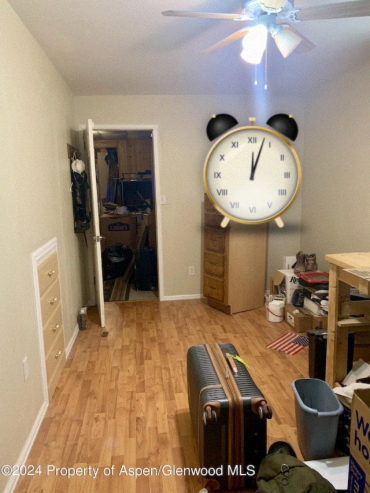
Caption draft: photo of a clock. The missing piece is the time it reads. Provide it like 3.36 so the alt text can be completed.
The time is 12.03
